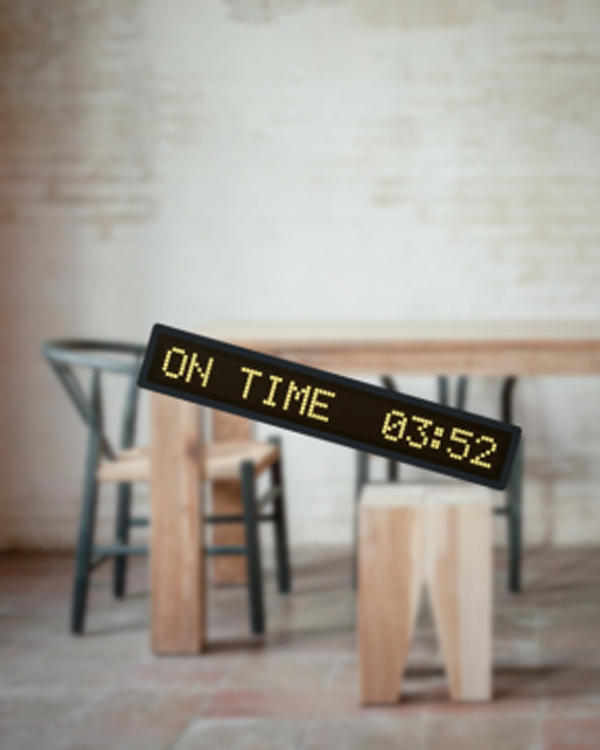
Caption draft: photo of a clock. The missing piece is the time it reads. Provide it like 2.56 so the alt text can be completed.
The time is 3.52
